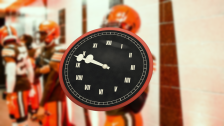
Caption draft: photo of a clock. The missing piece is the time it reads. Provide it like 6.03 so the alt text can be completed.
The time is 9.48
